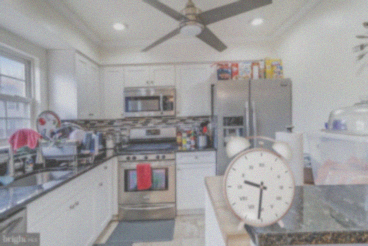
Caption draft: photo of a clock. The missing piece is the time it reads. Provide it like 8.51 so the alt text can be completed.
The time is 9.31
